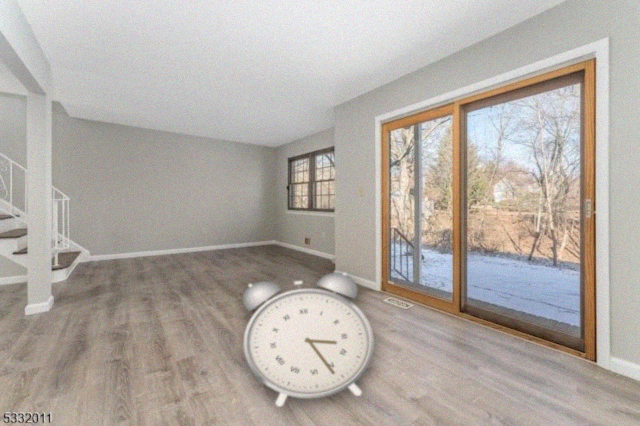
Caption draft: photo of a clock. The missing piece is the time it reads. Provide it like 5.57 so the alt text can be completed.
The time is 3.26
